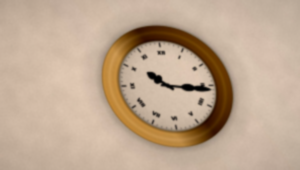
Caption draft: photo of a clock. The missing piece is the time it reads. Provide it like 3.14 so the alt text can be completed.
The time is 10.16
